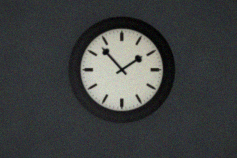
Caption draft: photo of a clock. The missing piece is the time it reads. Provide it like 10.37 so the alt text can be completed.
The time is 1.53
